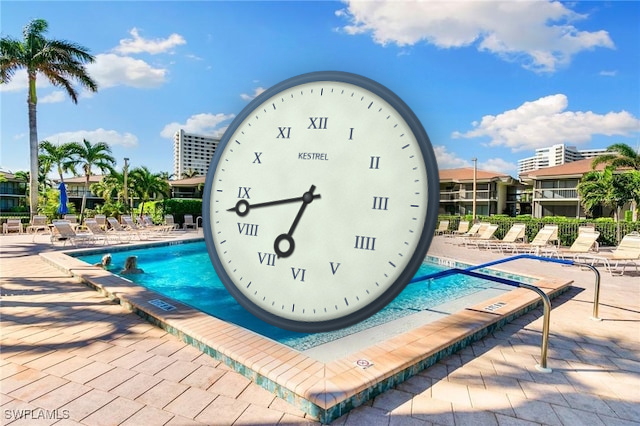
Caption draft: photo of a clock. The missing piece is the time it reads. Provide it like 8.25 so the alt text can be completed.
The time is 6.43
